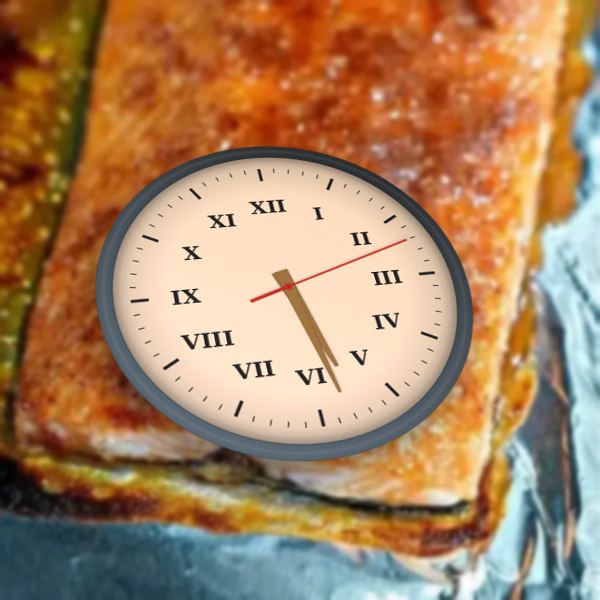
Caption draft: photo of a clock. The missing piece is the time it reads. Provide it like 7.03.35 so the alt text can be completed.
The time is 5.28.12
